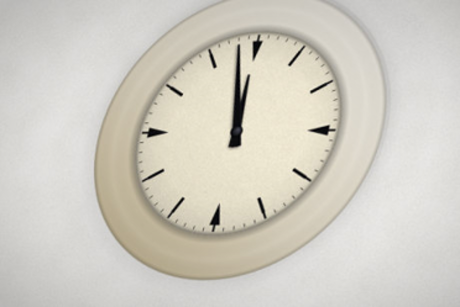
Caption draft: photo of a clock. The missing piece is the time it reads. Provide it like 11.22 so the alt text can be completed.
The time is 11.58
